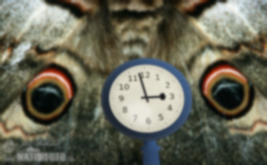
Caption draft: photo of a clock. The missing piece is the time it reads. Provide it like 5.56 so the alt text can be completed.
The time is 2.58
